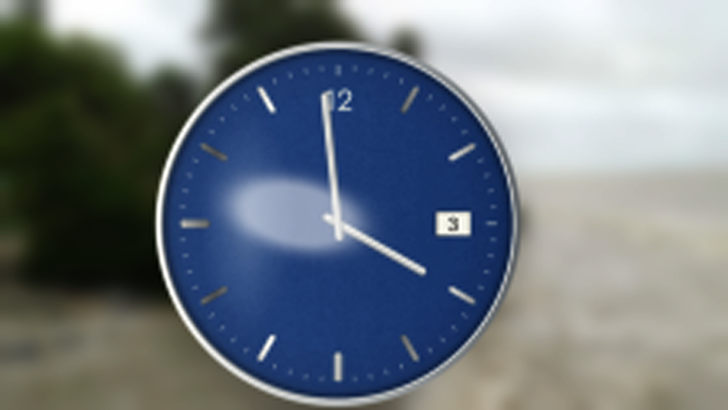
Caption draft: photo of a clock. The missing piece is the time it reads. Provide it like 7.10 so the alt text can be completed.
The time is 3.59
